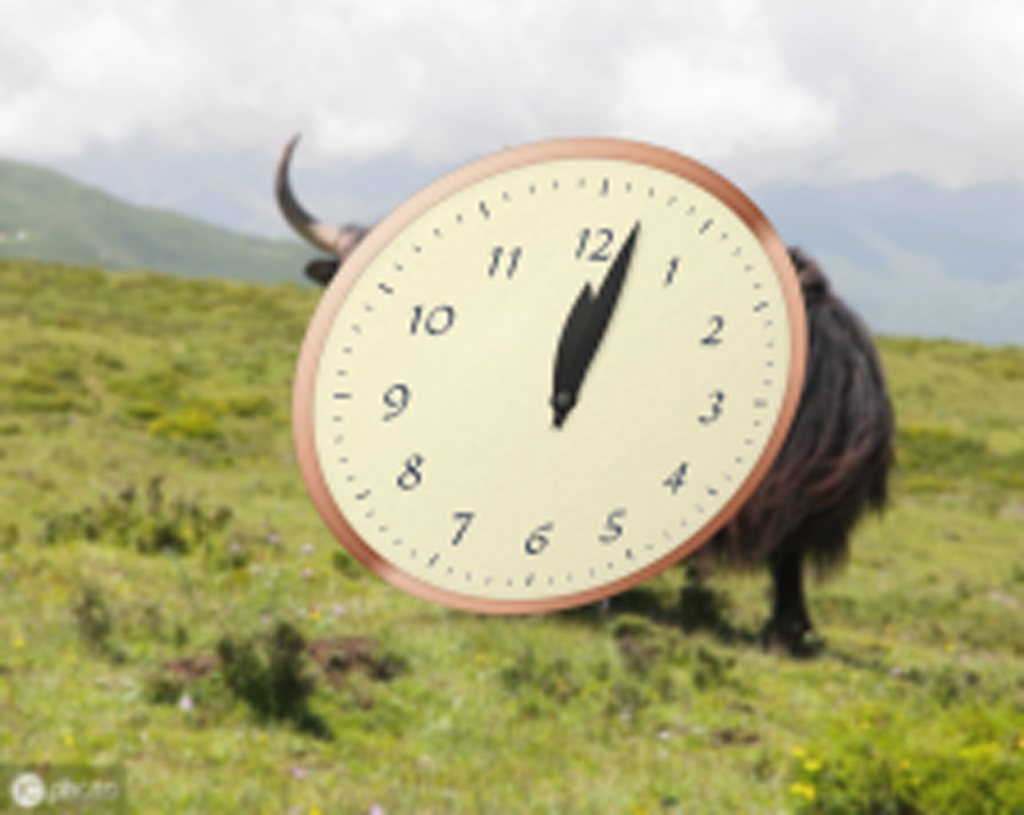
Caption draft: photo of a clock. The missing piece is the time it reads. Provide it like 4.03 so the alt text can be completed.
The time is 12.02
